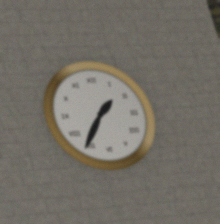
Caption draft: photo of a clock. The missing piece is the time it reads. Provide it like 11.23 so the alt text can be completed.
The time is 1.36
